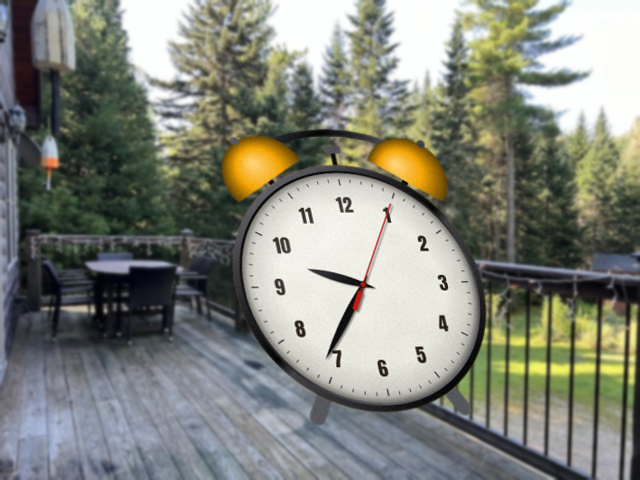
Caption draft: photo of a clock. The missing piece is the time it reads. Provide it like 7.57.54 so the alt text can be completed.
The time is 9.36.05
